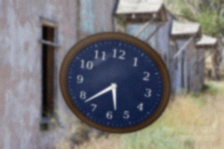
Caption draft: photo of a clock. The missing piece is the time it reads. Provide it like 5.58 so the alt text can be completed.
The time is 5.38
